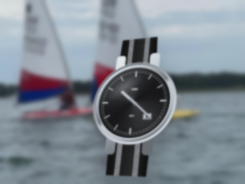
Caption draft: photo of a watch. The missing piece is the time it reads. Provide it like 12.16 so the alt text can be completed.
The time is 10.22
